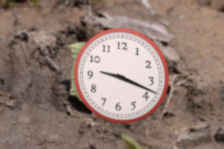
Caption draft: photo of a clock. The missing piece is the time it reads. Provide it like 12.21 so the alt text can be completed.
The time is 9.18
